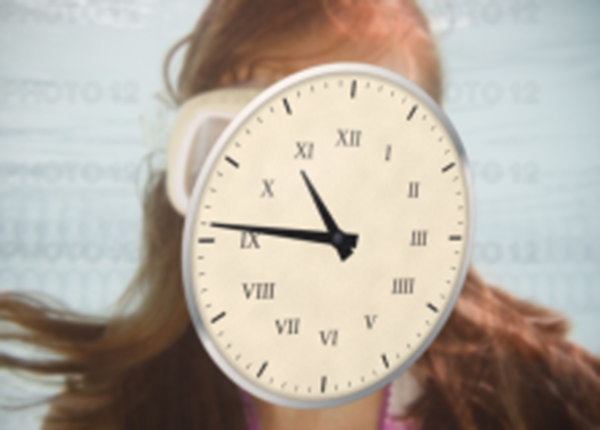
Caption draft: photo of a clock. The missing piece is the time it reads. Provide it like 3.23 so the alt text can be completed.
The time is 10.46
